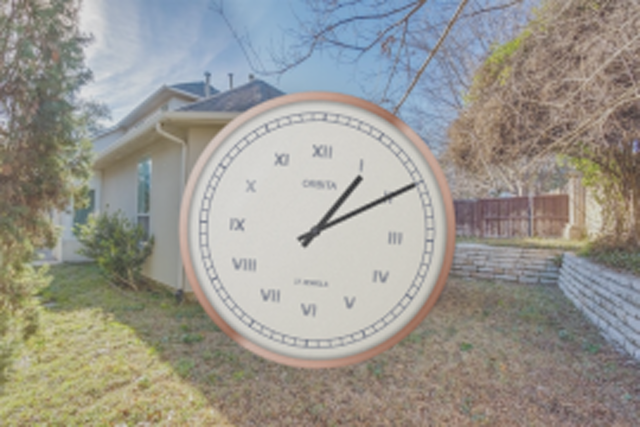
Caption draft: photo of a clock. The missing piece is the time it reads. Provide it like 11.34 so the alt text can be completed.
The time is 1.10
